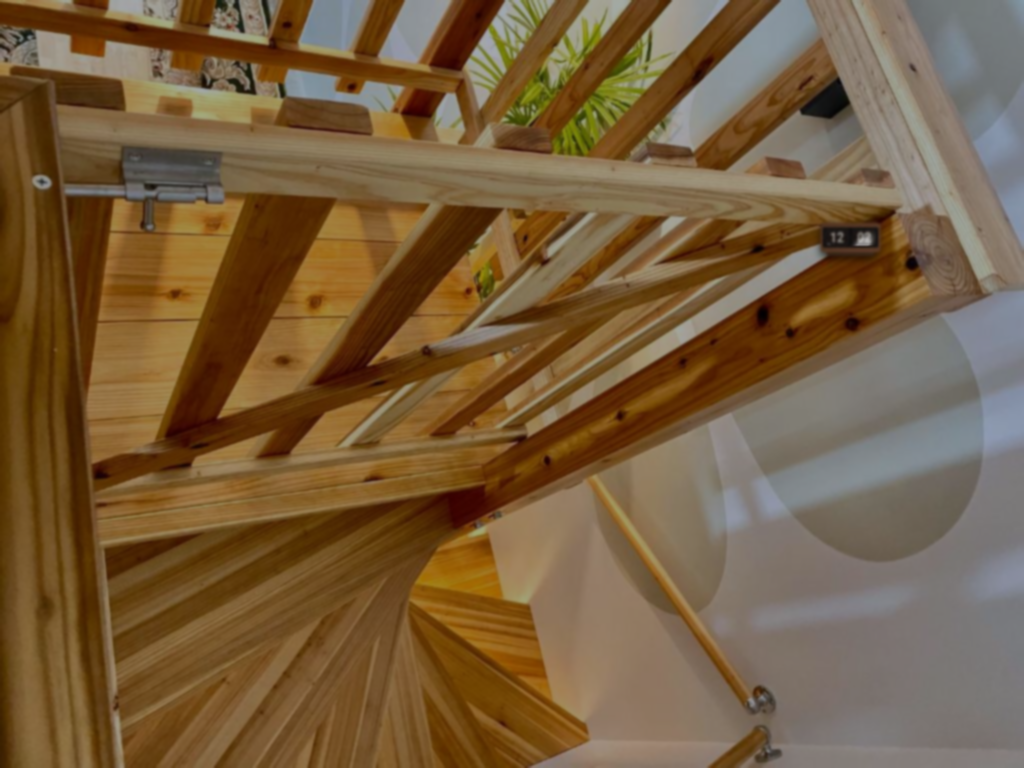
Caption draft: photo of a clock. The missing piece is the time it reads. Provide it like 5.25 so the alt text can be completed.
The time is 12.02
